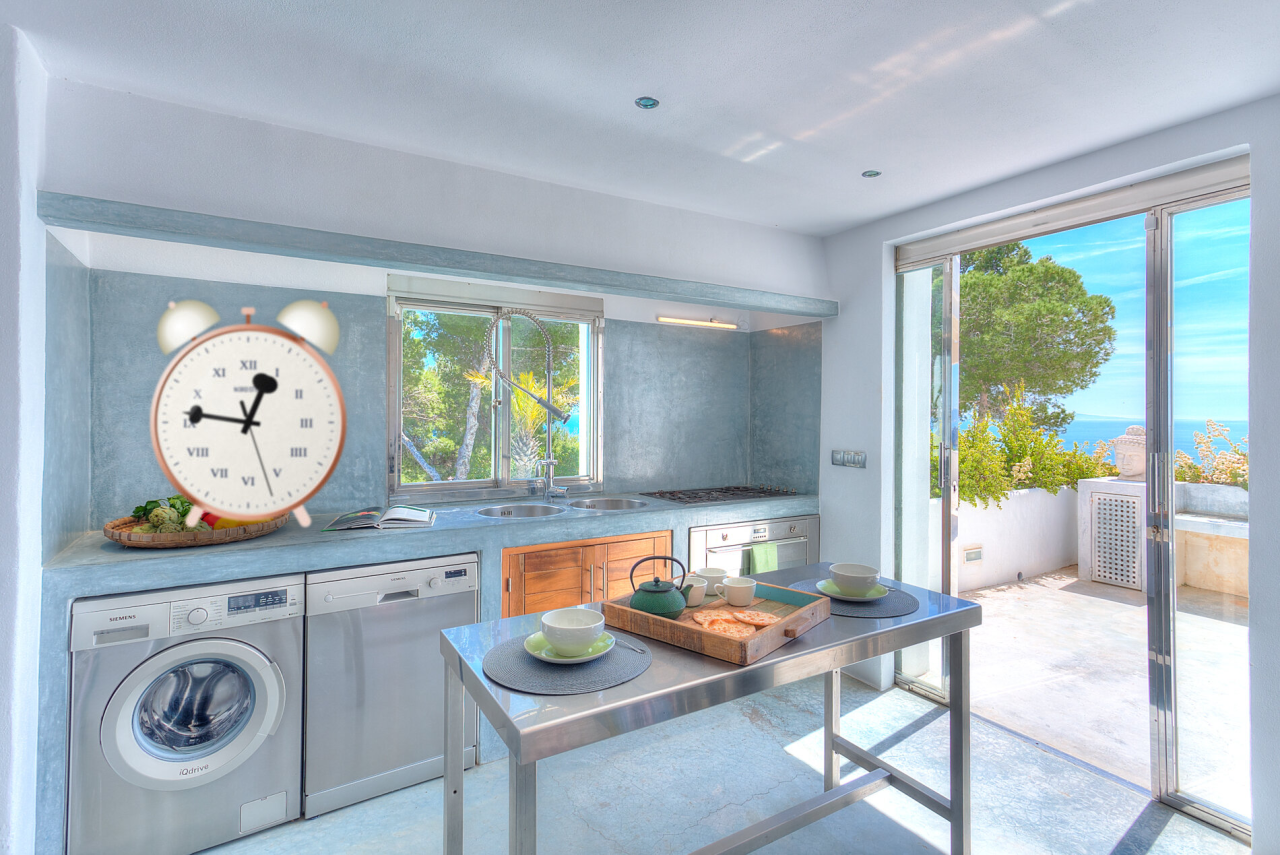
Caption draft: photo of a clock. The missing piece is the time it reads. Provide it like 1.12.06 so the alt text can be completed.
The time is 12.46.27
